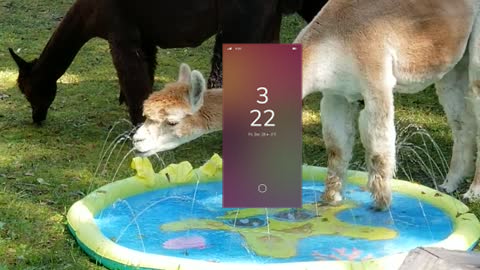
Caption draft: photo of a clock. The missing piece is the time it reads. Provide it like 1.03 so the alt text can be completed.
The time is 3.22
